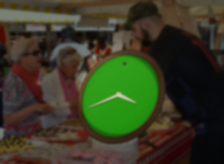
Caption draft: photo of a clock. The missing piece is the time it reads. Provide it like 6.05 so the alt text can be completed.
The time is 3.41
